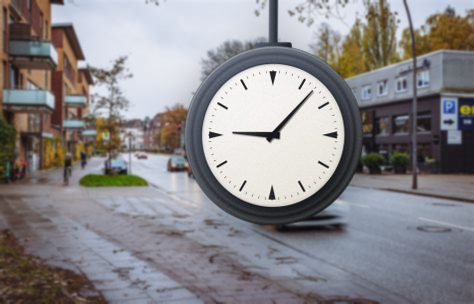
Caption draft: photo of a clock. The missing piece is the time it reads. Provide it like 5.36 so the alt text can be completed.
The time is 9.07
